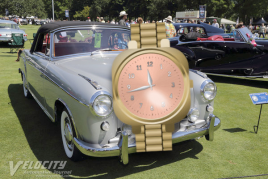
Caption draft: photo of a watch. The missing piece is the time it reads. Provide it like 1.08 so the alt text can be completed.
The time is 11.43
